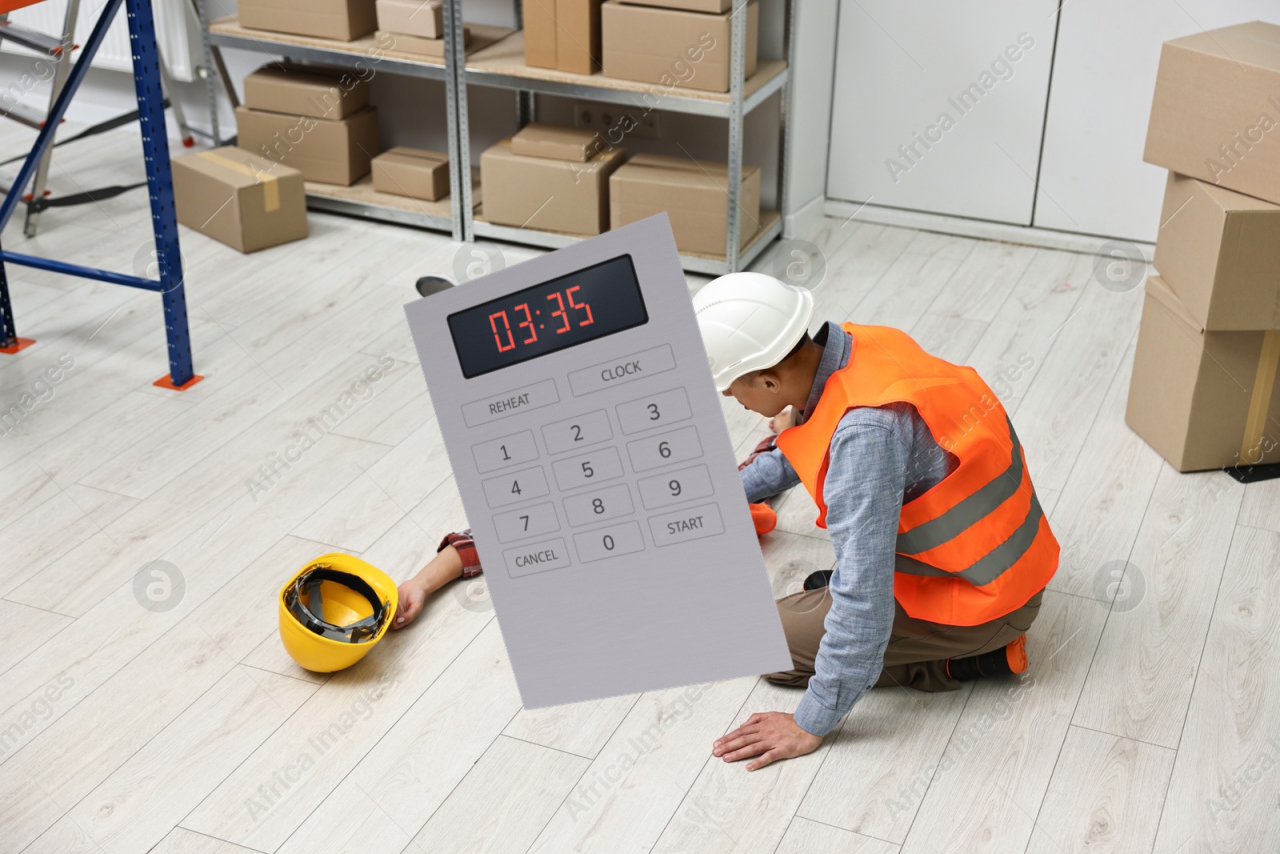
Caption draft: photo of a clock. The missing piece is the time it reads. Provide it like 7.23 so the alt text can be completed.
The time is 3.35
